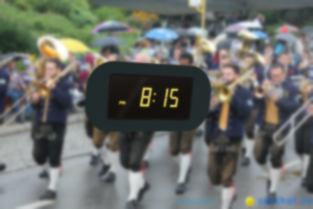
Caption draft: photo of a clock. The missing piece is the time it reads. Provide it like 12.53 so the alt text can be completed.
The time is 8.15
